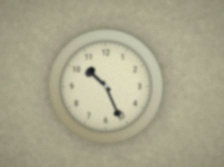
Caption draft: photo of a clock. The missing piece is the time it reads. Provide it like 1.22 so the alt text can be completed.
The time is 10.26
